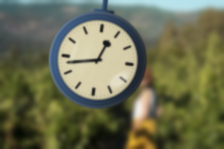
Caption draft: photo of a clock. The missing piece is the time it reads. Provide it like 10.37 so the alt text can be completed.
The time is 12.43
